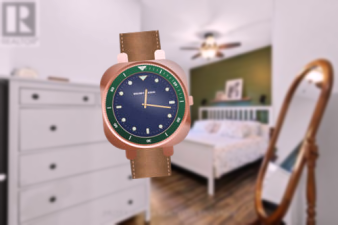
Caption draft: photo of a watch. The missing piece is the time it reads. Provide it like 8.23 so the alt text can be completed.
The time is 12.17
